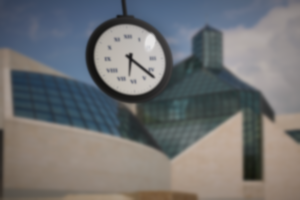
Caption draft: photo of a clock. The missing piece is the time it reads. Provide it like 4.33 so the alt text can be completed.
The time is 6.22
